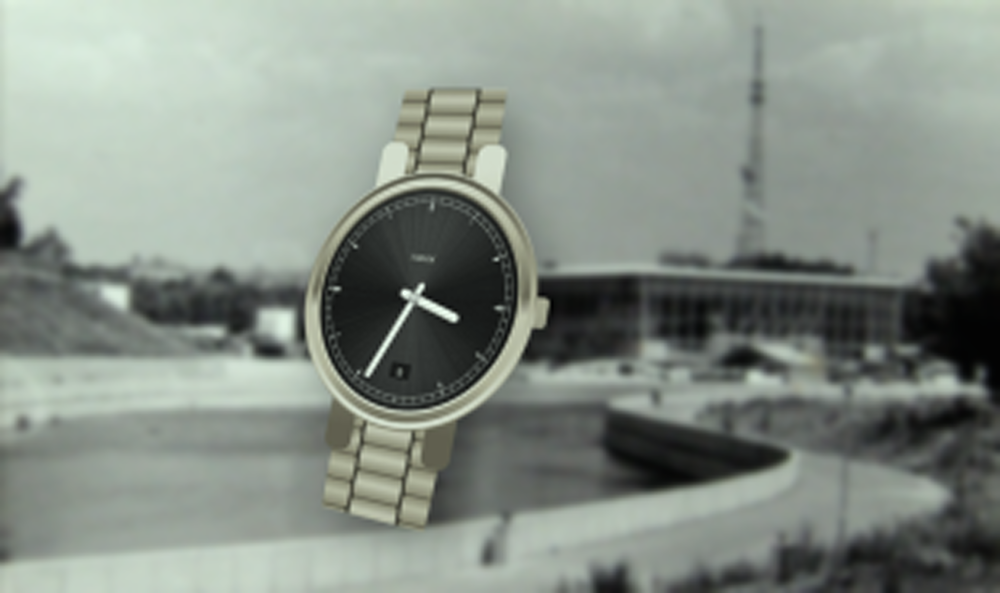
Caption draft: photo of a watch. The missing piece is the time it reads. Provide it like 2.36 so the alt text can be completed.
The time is 3.34
